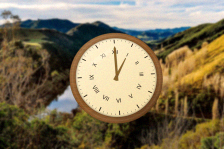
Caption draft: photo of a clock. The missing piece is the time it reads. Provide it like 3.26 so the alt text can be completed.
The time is 1.00
